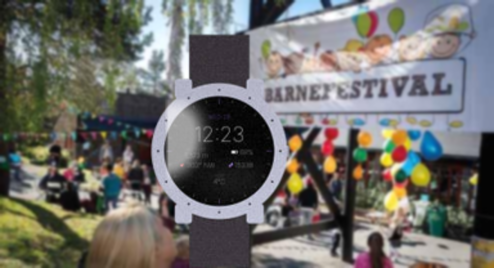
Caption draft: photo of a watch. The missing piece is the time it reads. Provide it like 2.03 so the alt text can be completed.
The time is 12.23
